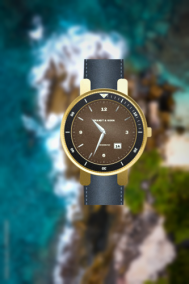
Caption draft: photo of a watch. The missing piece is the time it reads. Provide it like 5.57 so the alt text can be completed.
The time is 10.34
